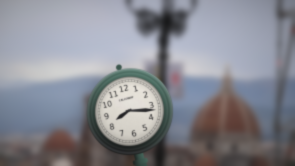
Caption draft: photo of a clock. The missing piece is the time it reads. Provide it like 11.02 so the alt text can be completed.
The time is 8.17
